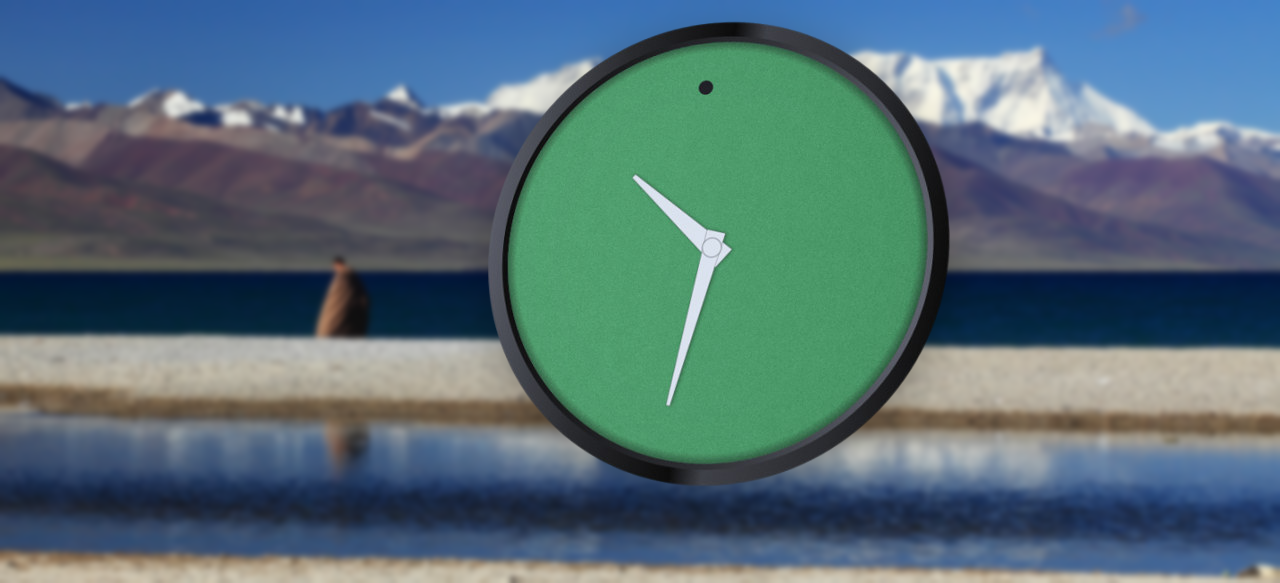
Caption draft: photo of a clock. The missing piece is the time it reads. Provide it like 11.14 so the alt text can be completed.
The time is 10.33
